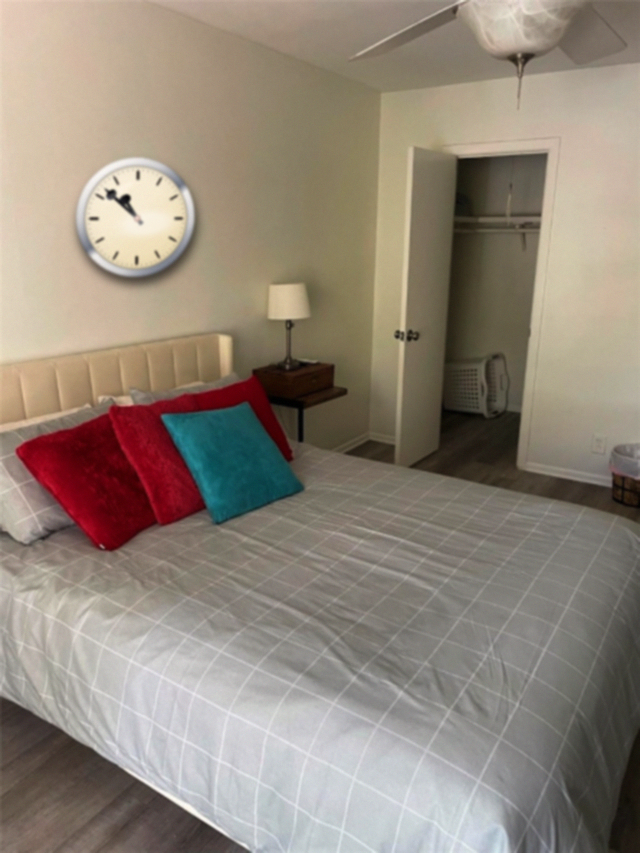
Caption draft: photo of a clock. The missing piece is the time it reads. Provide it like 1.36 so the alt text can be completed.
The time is 10.52
